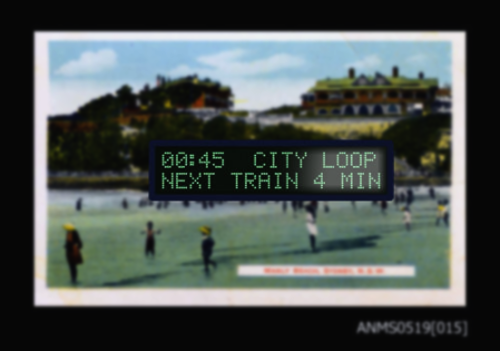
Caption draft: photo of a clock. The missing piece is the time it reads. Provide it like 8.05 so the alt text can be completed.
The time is 0.45
